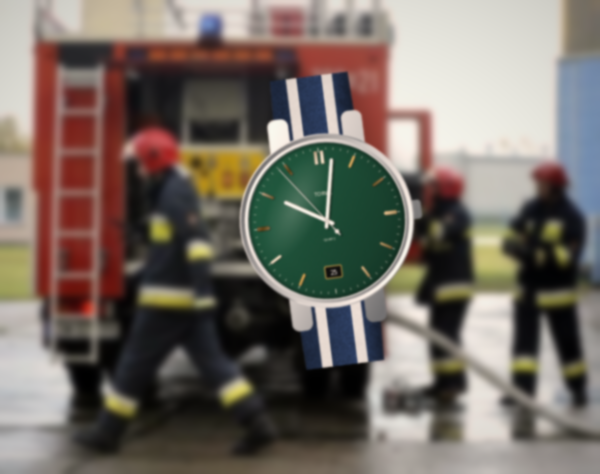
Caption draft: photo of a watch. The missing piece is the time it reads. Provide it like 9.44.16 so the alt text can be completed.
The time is 10.01.54
